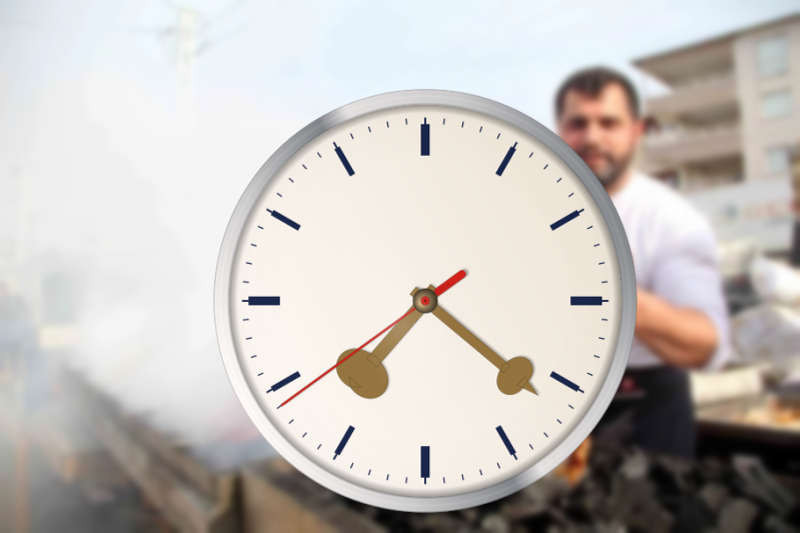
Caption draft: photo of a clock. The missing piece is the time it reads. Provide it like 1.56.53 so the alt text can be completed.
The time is 7.21.39
